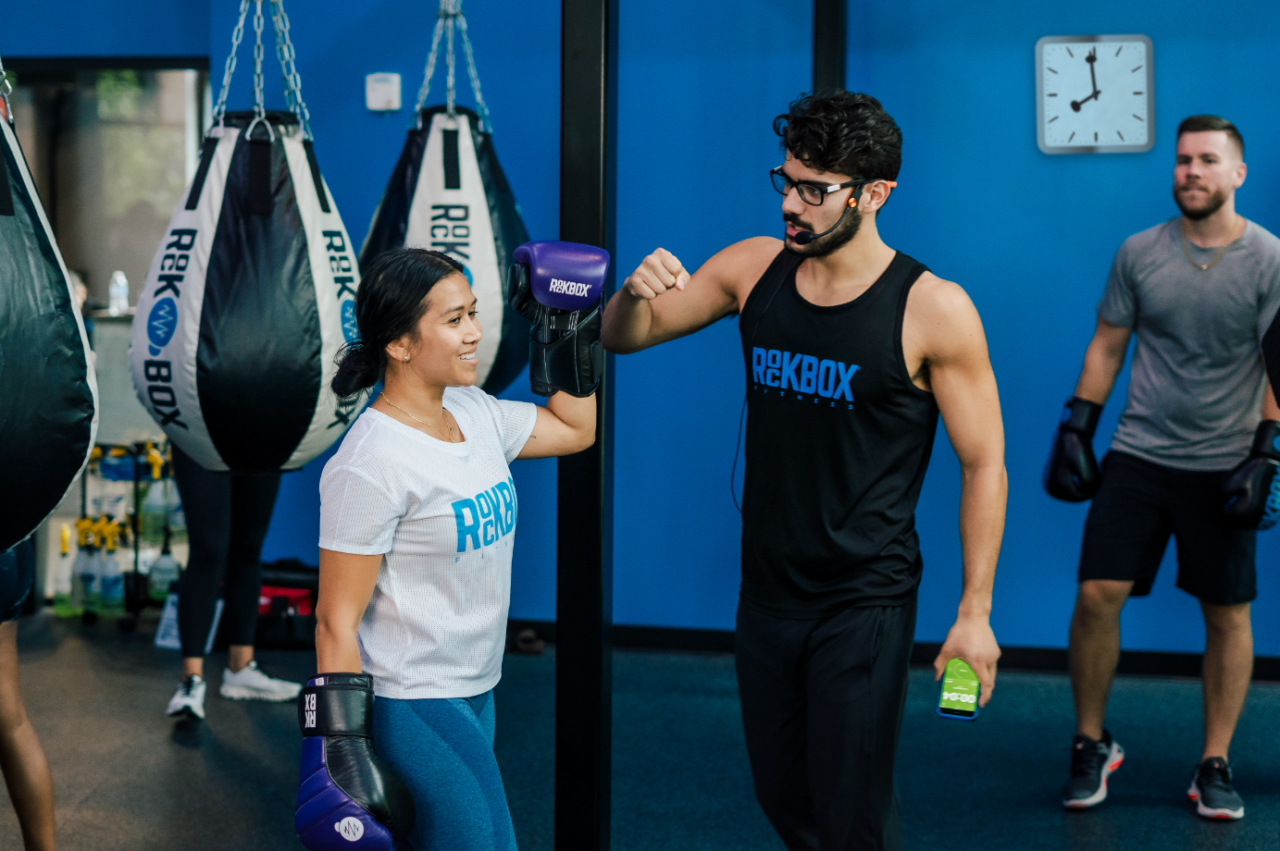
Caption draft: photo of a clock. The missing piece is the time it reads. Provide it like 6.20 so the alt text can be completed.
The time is 7.59
